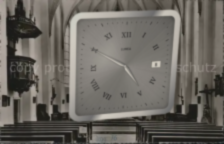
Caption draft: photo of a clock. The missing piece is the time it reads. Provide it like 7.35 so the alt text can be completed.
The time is 4.50
